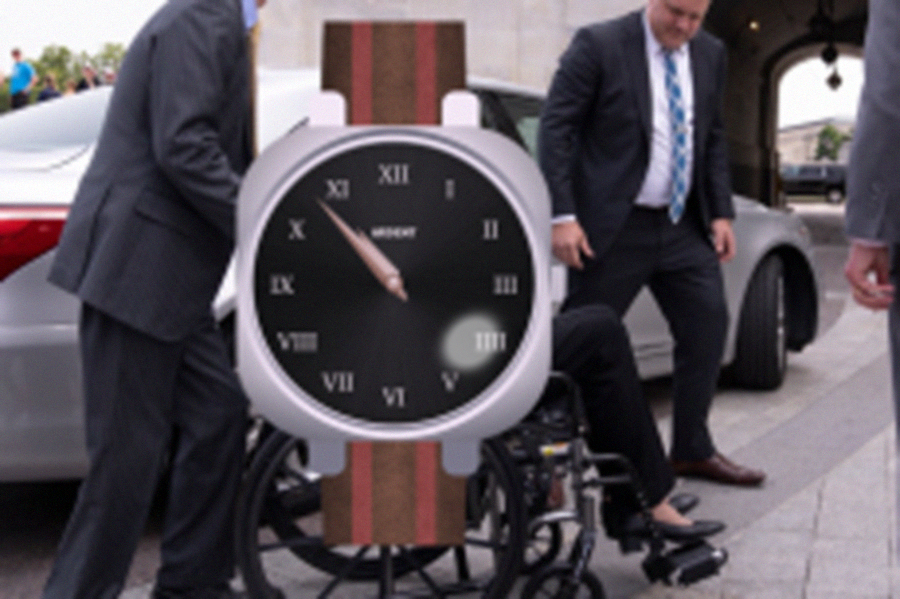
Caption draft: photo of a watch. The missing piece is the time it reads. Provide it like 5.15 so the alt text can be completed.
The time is 10.53
